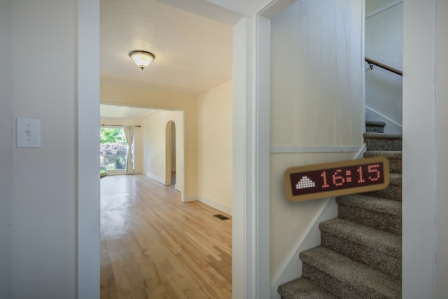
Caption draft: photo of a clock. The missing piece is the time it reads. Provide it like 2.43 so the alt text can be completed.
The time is 16.15
